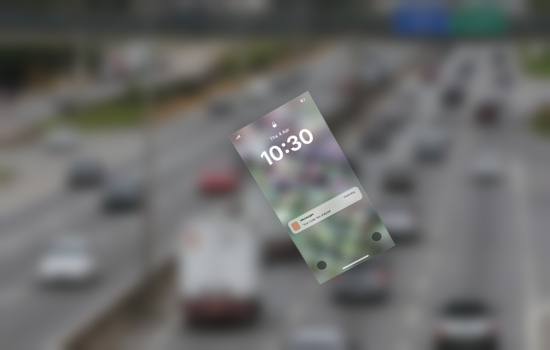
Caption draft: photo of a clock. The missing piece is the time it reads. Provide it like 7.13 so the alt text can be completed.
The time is 10.30
